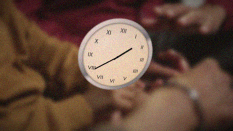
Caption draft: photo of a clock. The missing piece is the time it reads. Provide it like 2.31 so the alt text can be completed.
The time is 1.39
